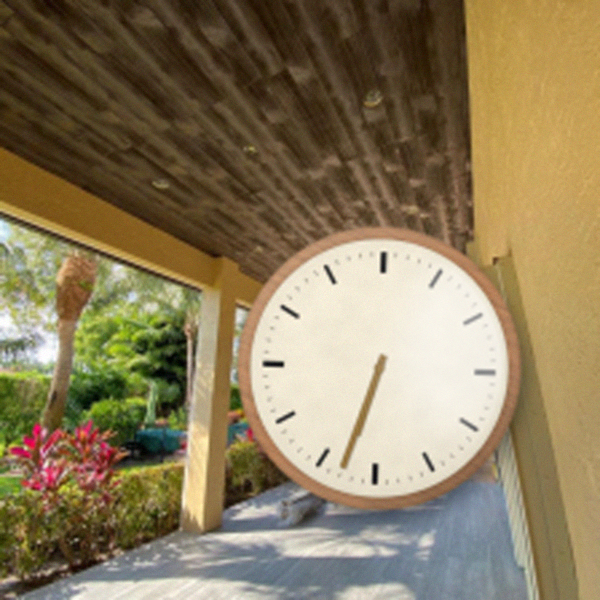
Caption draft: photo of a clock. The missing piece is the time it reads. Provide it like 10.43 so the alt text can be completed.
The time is 6.33
